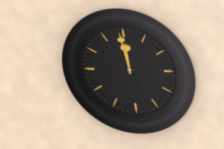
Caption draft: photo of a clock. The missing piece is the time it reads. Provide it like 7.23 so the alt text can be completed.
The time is 11.59
